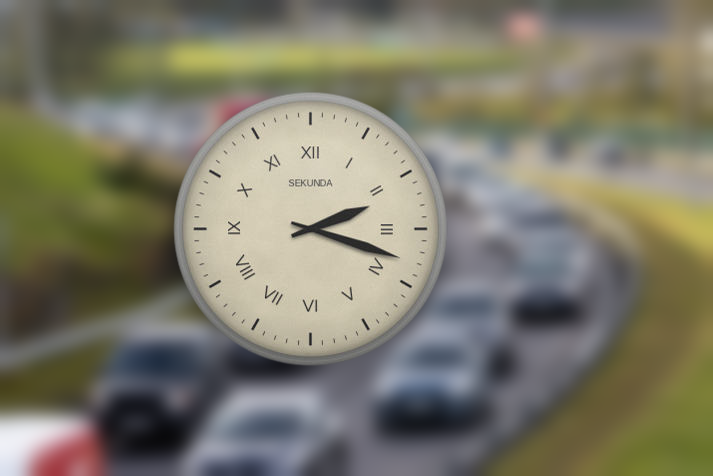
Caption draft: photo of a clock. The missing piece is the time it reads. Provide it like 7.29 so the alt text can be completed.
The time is 2.18
